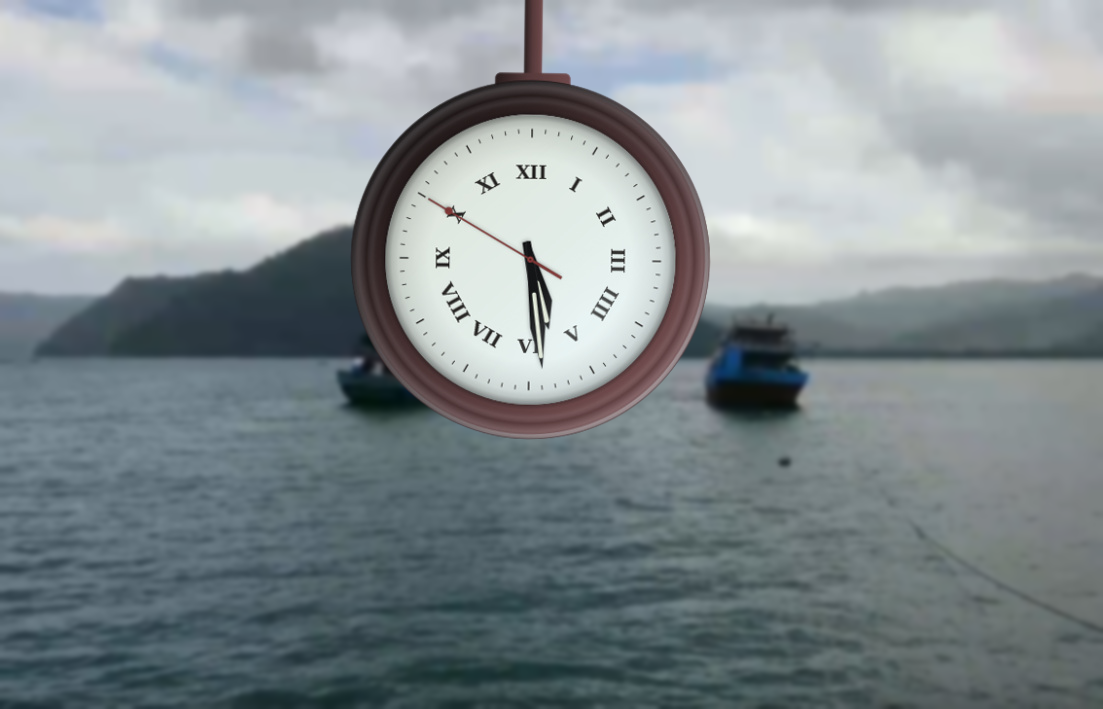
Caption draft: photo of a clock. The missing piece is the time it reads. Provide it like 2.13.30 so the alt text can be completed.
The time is 5.28.50
